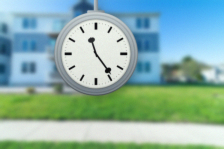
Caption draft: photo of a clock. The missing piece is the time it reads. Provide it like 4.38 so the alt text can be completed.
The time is 11.24
